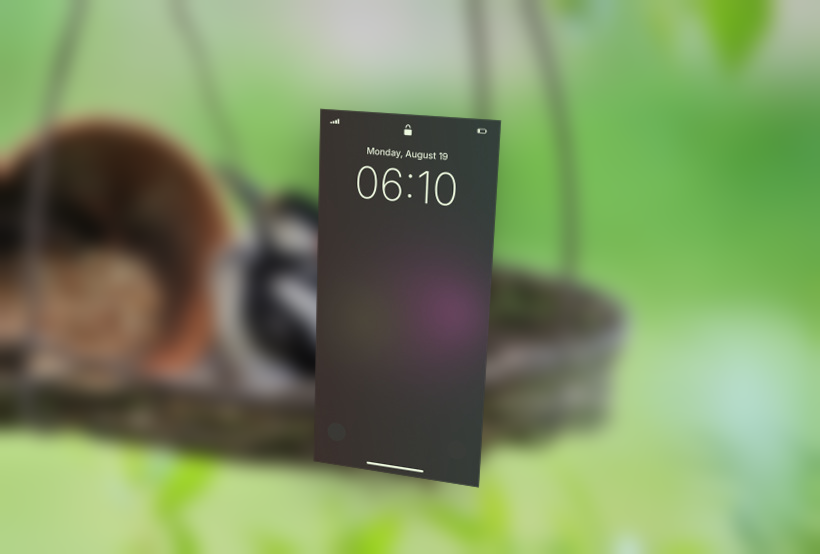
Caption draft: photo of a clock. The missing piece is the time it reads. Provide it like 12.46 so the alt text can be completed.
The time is 6.10
